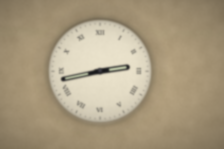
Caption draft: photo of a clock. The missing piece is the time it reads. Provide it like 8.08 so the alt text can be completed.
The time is 2.43
